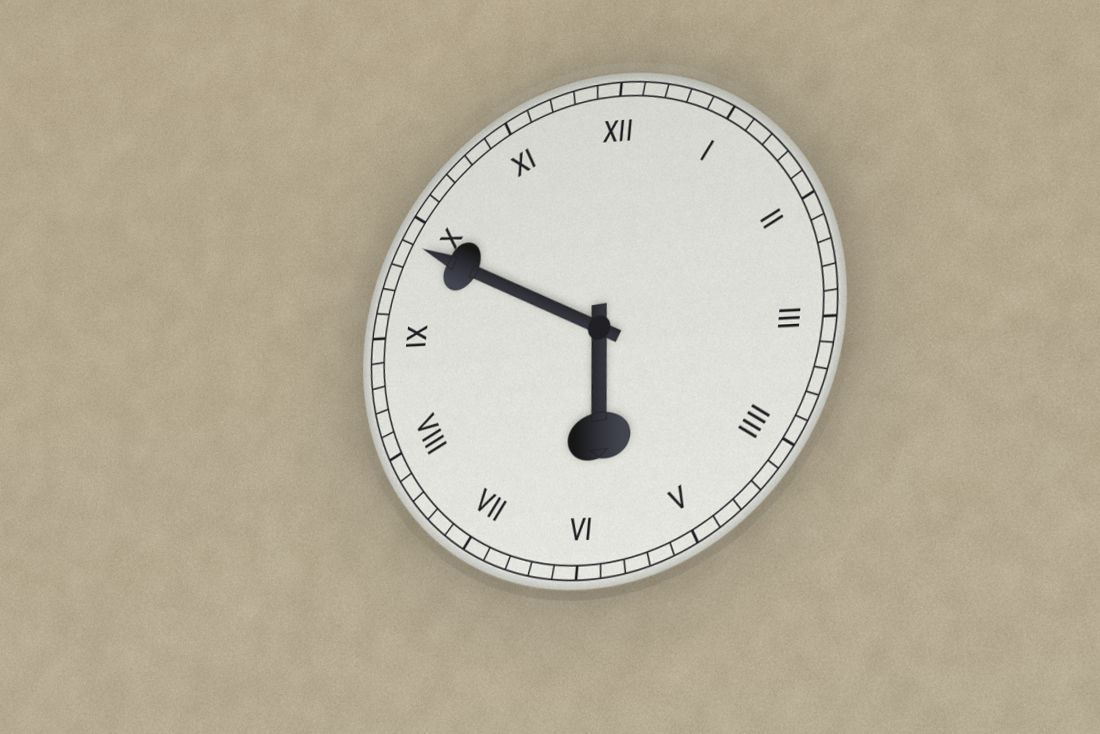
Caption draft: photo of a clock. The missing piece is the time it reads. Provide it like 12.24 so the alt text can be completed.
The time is 5.49
